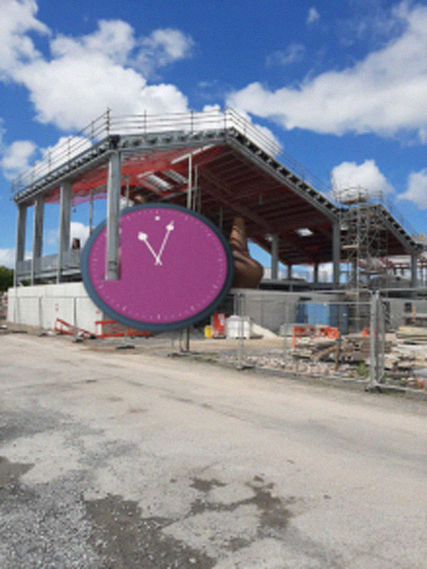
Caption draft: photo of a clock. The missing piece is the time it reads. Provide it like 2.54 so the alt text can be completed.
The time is 11.03
